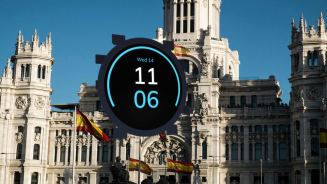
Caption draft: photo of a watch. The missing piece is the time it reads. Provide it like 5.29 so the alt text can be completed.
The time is 11.06
